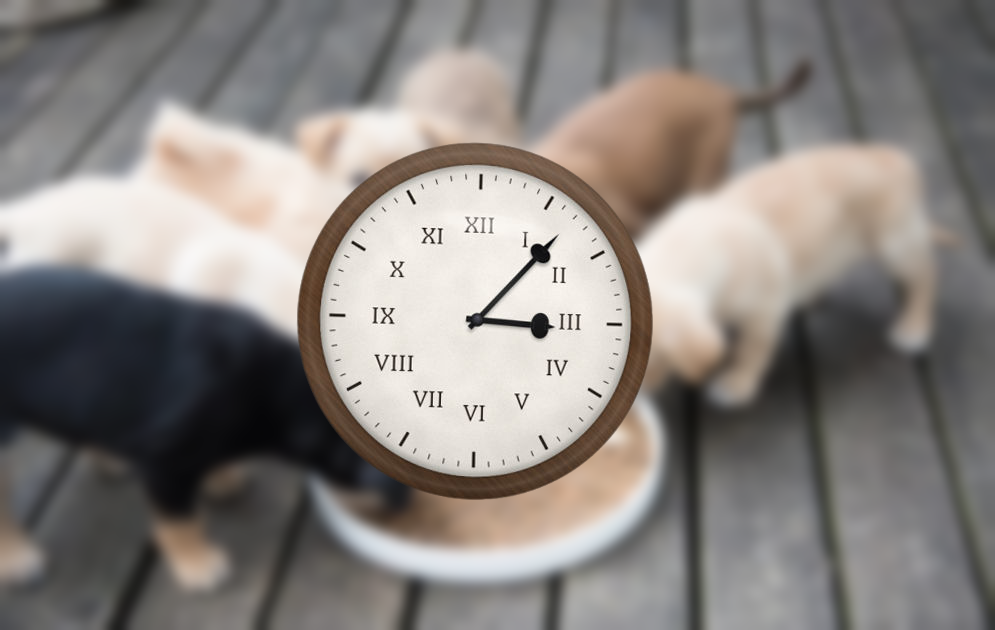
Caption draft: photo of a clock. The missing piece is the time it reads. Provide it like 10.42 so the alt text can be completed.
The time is 3.07
